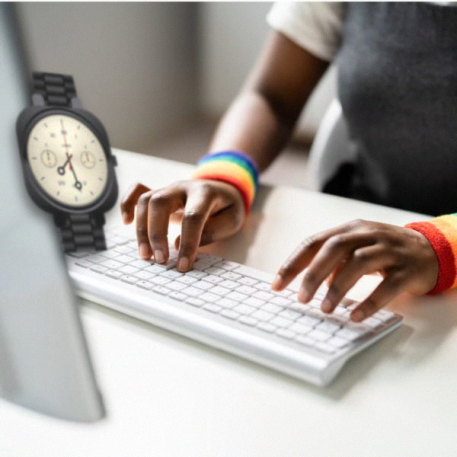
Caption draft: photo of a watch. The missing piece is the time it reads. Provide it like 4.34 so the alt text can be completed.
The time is 7.28
